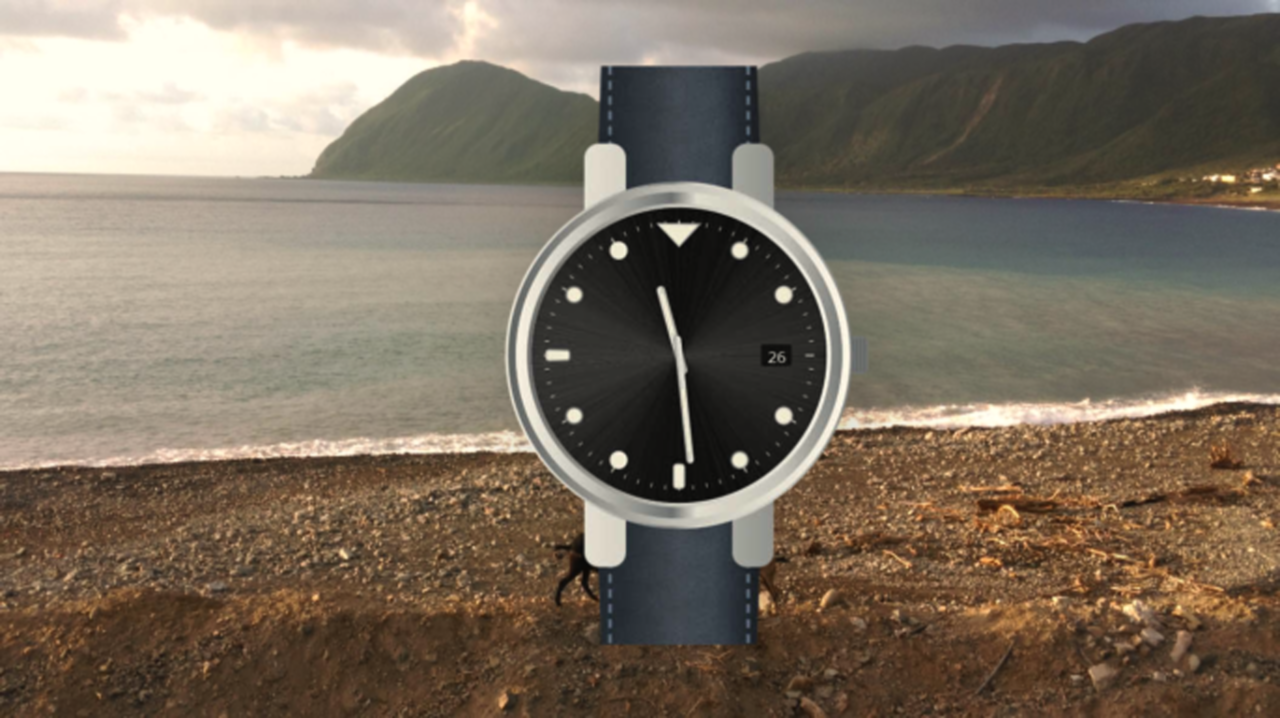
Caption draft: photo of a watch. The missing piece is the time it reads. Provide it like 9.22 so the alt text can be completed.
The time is 11.29
